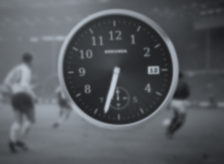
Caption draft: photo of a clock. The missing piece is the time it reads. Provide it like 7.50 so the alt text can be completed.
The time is 6.33
